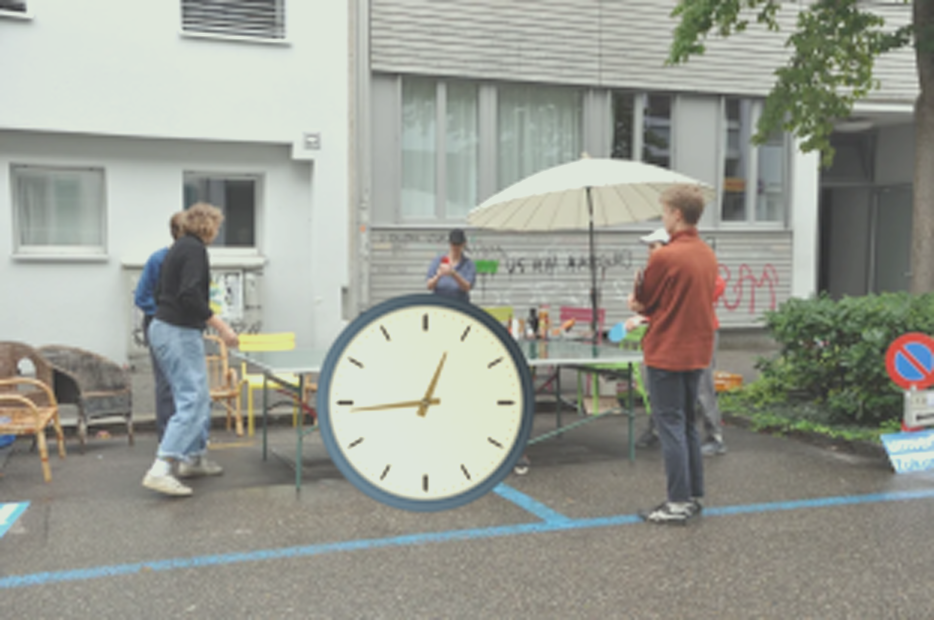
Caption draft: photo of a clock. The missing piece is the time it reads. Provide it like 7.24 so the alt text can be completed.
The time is 12.44
